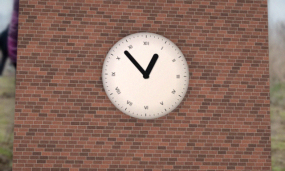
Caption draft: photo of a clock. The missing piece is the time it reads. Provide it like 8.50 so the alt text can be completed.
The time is 12.53
